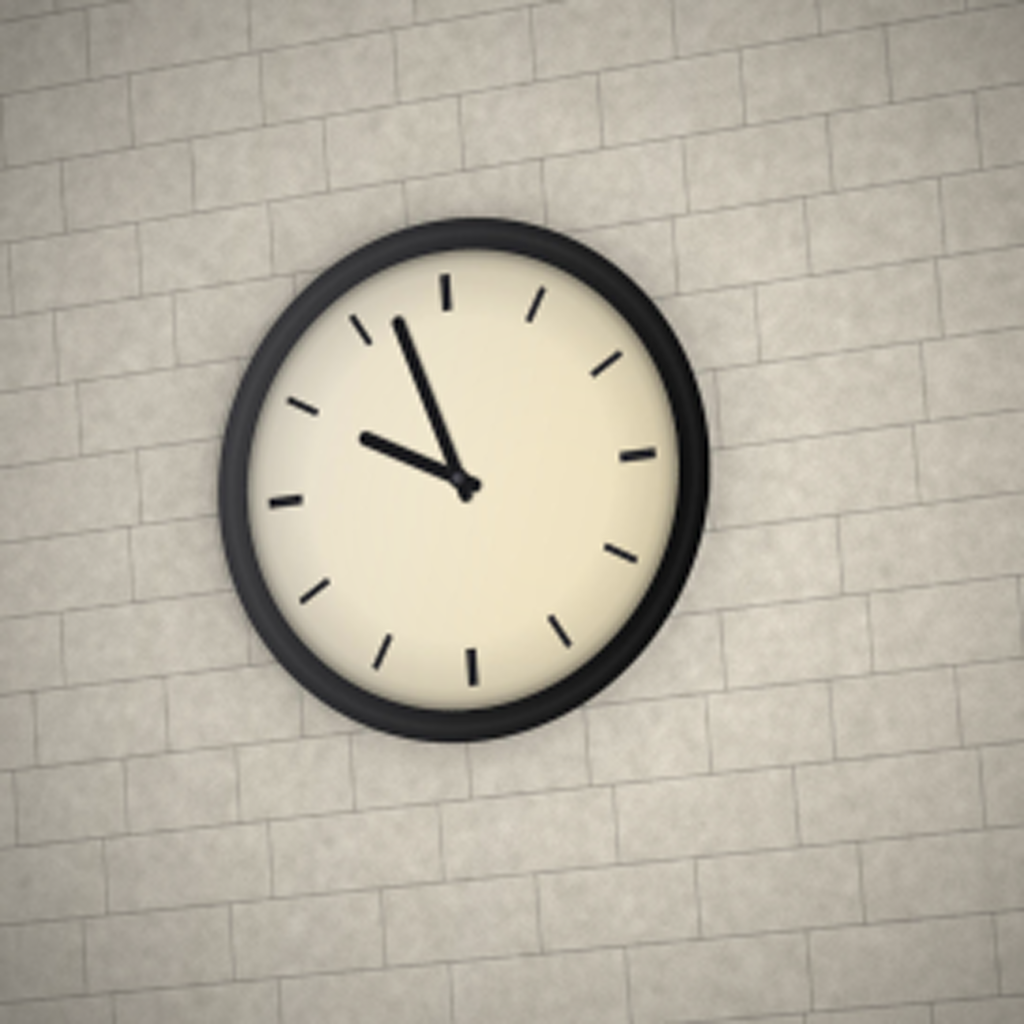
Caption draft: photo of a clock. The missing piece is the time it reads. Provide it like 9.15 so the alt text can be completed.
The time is 9.57
